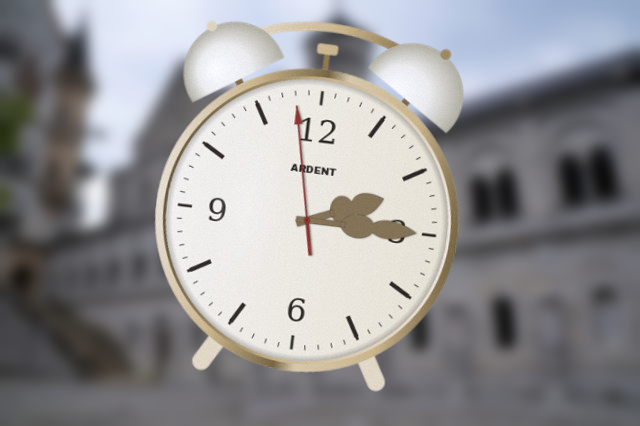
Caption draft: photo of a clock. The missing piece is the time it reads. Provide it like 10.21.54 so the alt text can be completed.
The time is 2.14.58
